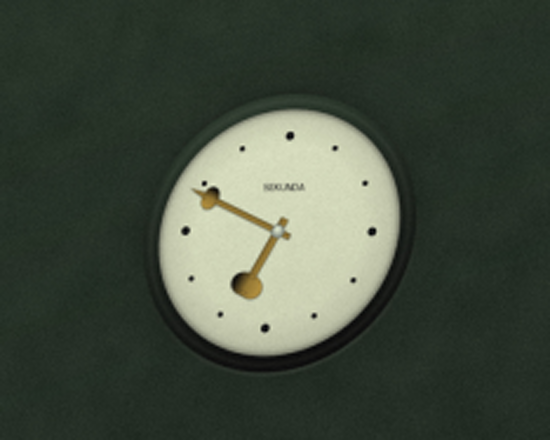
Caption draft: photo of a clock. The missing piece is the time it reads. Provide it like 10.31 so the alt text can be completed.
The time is 6.49
